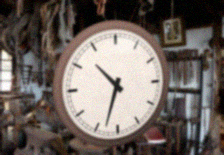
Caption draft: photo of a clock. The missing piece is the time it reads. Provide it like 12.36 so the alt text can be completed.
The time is 10.33
